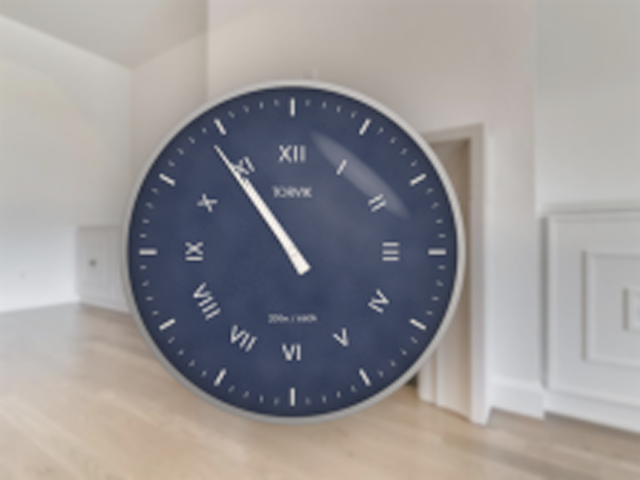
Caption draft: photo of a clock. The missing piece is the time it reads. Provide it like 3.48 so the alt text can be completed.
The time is 10.54
